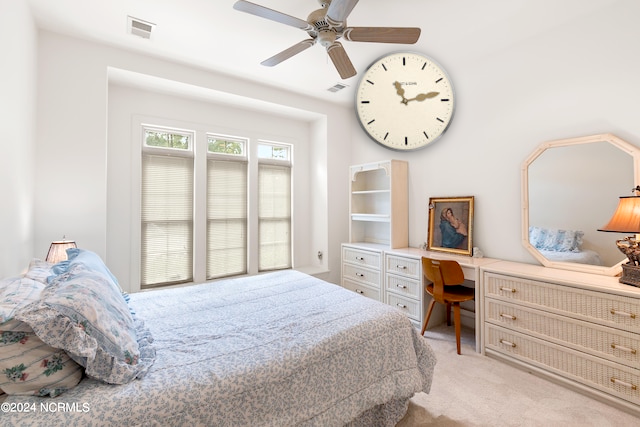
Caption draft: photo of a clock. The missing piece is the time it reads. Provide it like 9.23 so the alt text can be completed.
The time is 11.13
